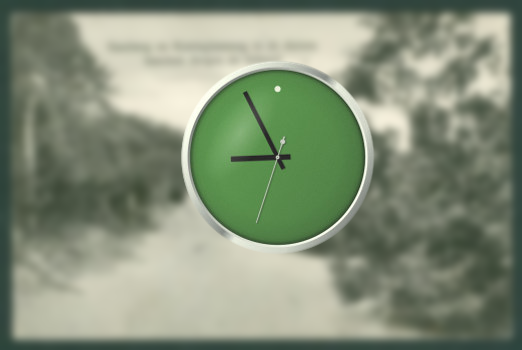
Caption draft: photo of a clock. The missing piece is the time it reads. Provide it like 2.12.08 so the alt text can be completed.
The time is 8.55.33
